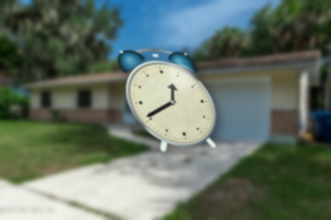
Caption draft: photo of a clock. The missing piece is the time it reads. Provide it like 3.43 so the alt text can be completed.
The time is 12.41
